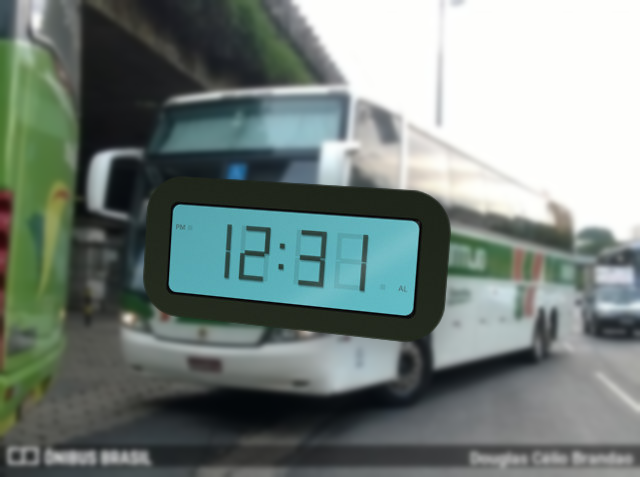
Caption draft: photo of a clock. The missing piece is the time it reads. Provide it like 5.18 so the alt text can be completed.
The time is 12.31
